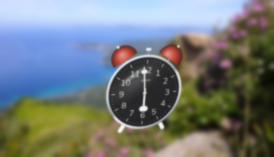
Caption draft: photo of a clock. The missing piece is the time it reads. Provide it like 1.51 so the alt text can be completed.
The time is 5.59
